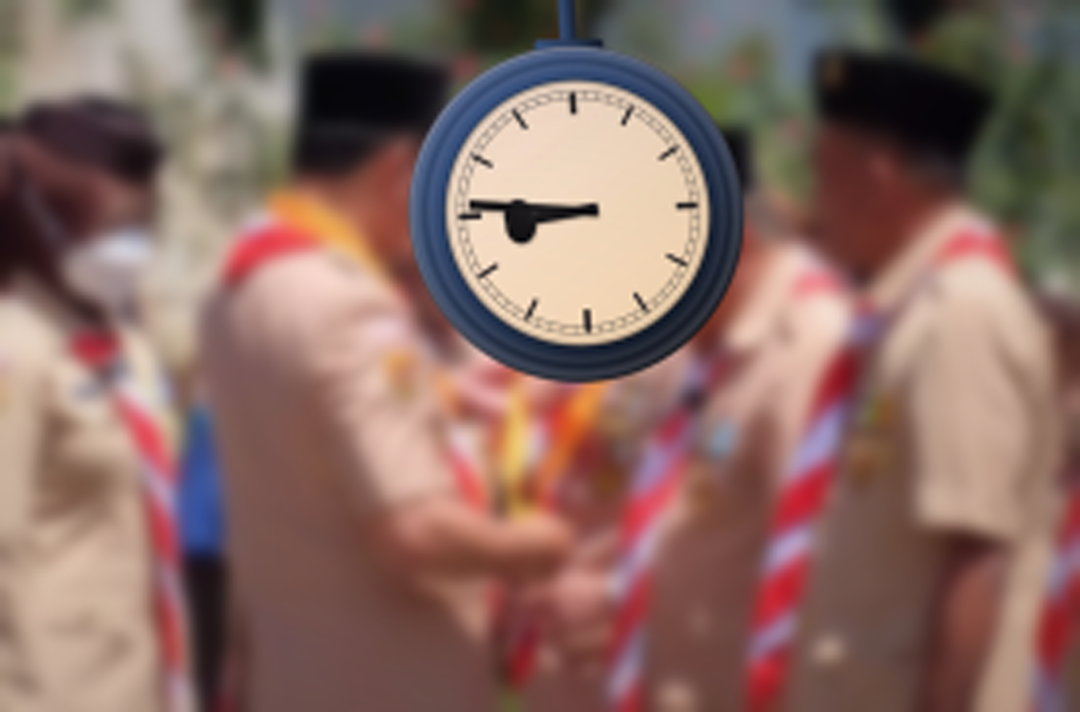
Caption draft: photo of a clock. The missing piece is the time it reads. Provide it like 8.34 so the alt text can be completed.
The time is 8.46
